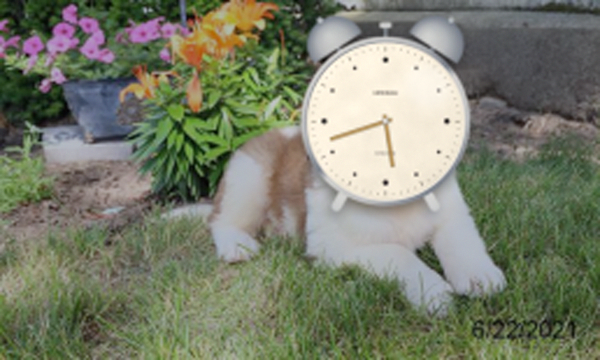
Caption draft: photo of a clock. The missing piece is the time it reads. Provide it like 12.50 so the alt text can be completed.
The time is 5.42
